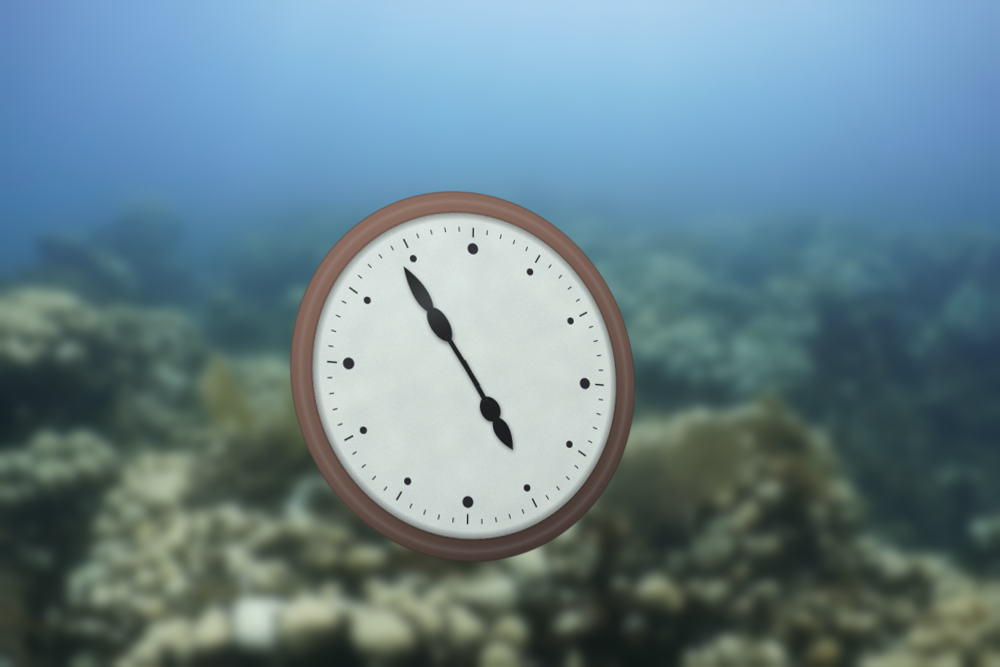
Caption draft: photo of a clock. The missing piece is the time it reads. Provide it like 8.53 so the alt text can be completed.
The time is 4.54
